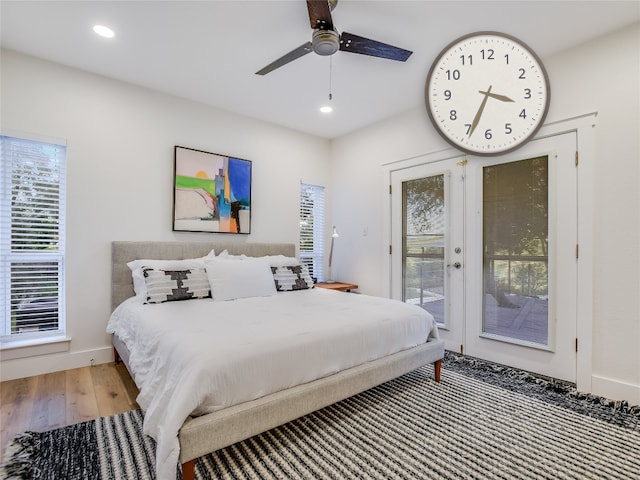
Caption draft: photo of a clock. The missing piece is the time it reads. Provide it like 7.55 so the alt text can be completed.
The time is 3.34
